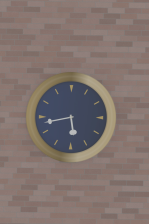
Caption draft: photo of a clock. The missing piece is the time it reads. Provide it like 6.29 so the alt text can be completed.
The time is 5.43
